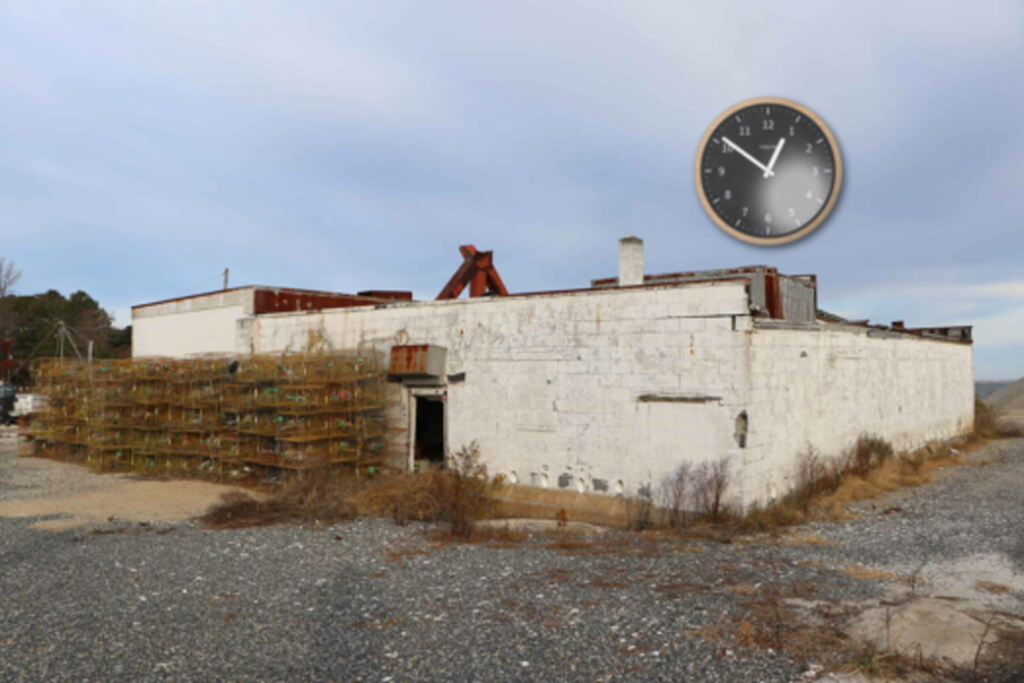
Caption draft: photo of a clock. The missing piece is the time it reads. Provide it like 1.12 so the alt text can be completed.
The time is 12.51
